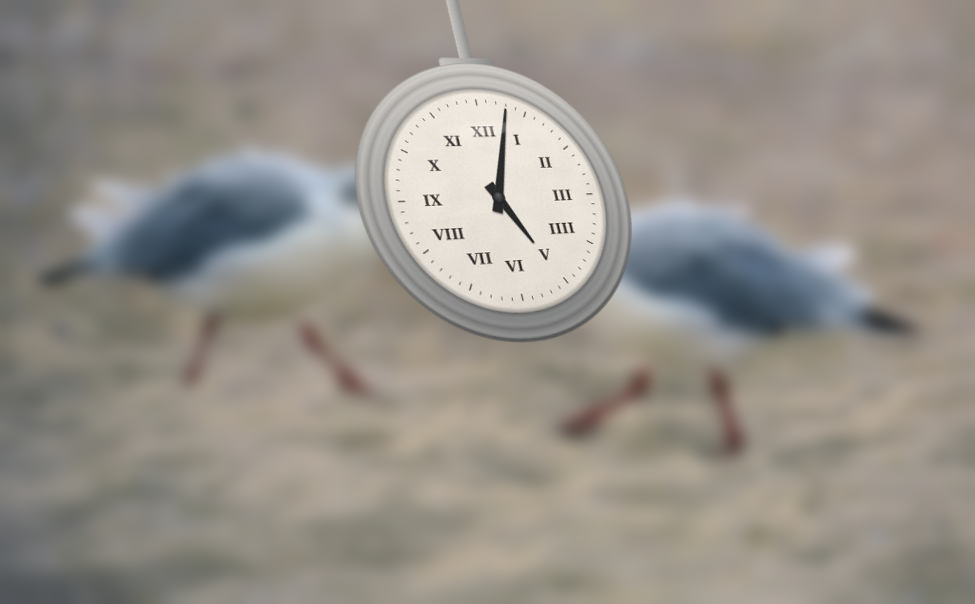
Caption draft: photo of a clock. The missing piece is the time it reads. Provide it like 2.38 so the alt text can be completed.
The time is 5.03
